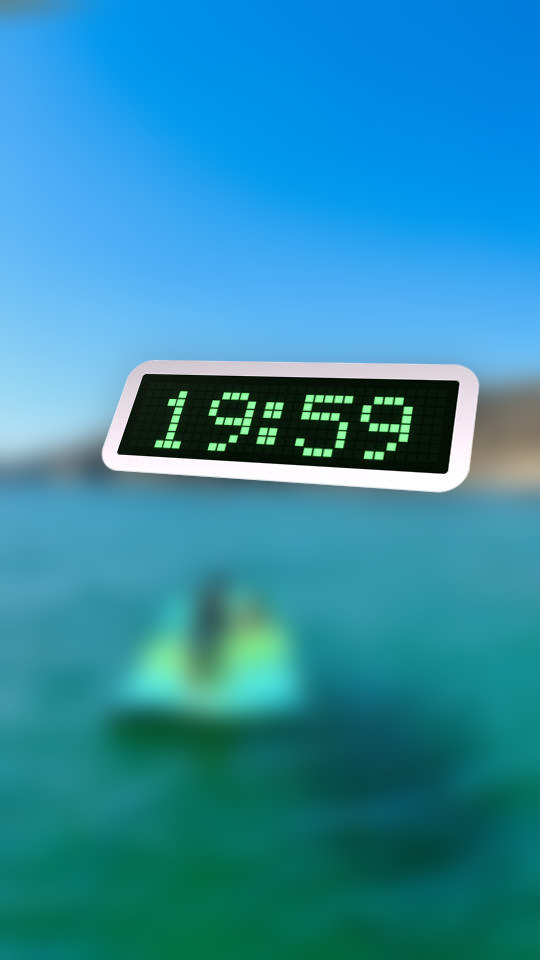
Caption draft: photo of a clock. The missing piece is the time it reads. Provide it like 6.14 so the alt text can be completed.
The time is 19.59
